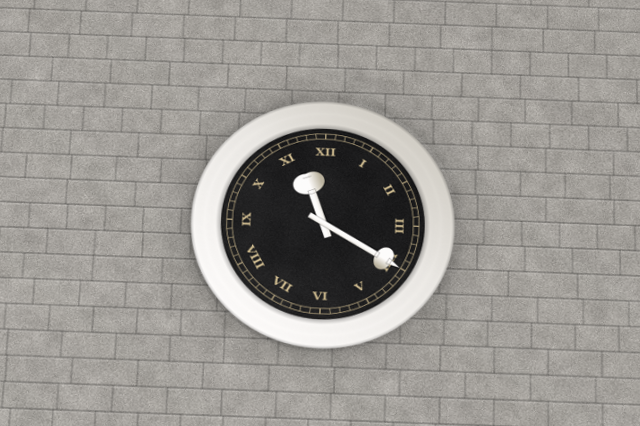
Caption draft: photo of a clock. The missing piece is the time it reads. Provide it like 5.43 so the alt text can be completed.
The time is 11.20
